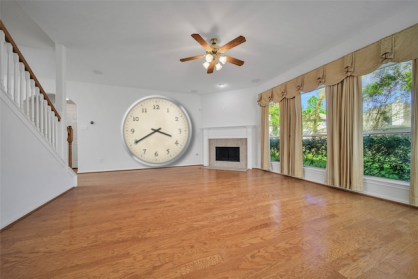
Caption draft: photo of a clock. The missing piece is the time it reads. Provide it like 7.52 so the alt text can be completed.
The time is 3.40
